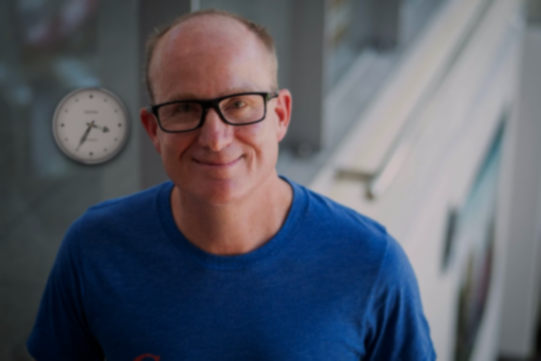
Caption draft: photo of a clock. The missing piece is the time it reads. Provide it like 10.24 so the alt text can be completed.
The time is 3.35
